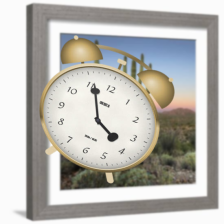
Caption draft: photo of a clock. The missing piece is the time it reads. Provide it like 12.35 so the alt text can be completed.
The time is 3.56
